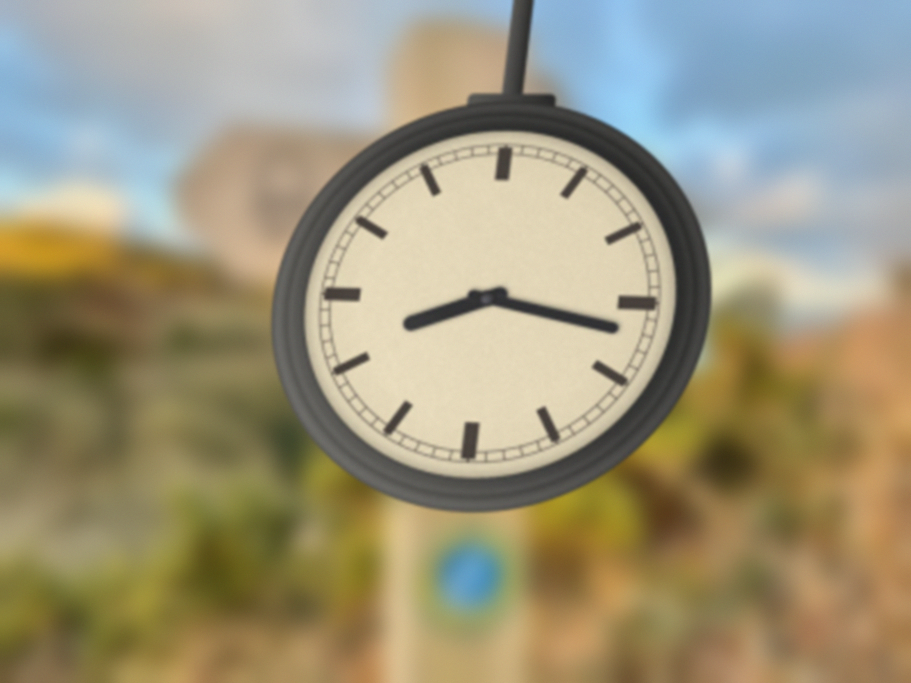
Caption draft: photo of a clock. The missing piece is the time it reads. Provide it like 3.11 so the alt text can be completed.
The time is 8.17
